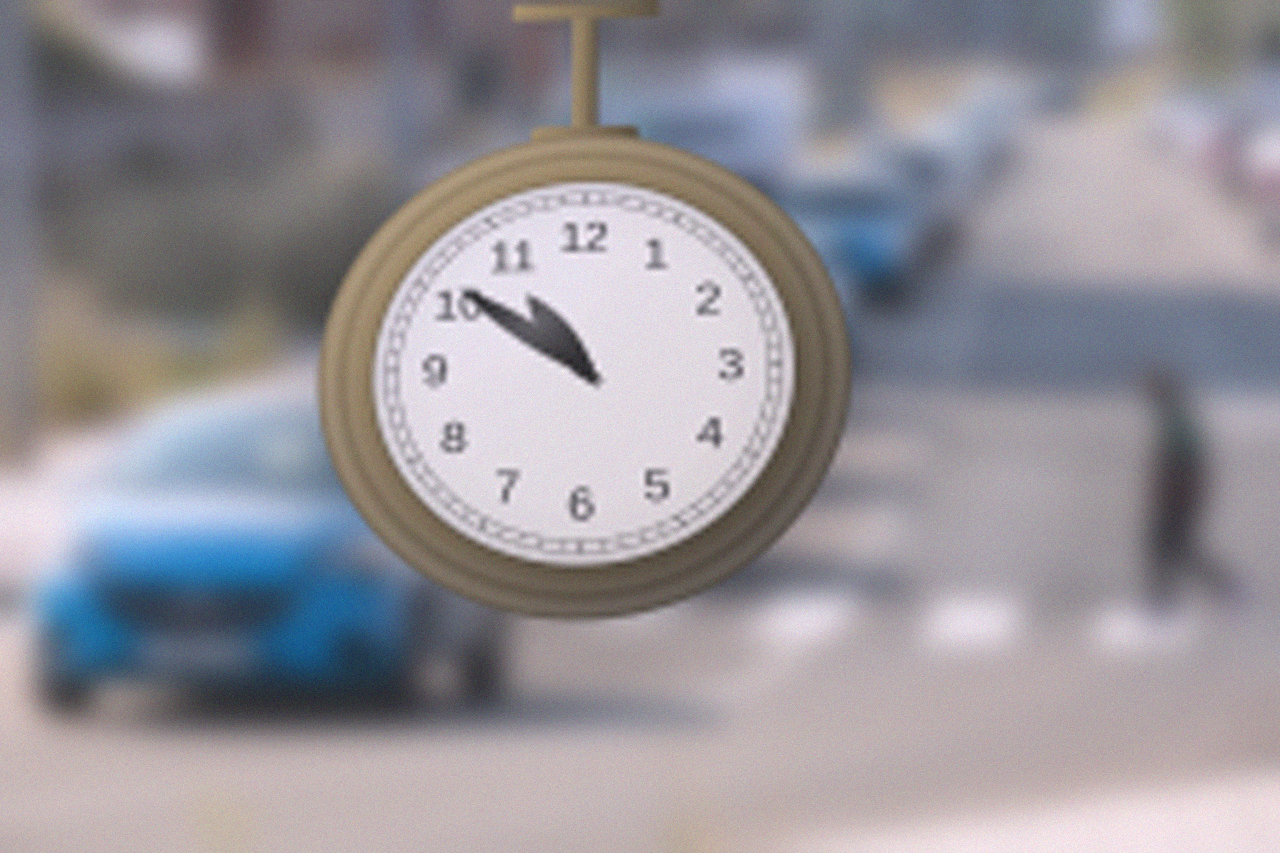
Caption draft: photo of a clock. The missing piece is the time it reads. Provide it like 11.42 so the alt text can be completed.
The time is 10.51
